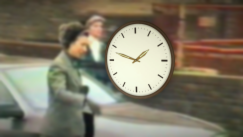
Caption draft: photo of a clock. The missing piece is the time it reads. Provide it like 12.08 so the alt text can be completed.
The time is 1.48
